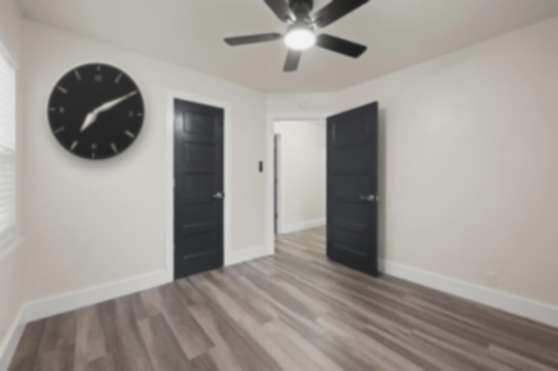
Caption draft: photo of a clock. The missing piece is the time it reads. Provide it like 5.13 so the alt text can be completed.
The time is 7.10
